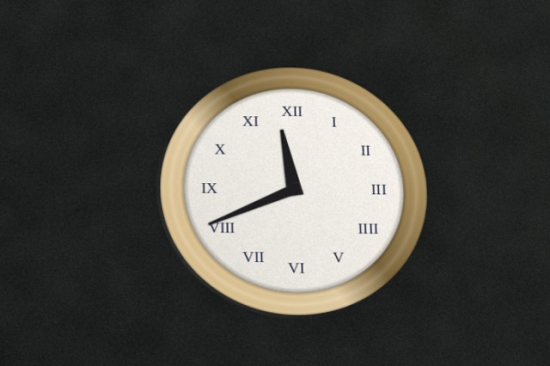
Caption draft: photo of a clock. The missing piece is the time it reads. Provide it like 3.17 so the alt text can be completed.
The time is 11.41
